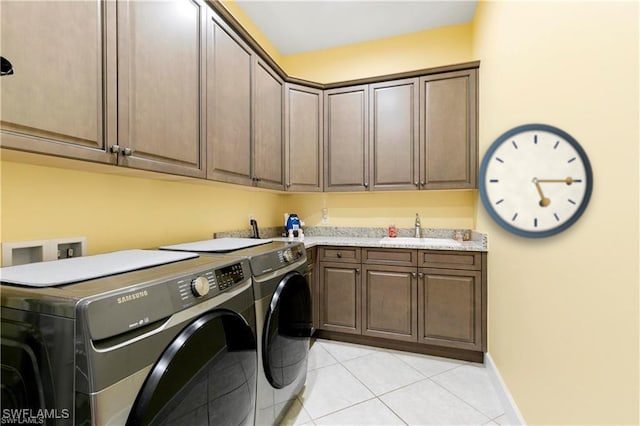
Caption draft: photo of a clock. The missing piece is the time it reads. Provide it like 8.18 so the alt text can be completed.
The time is 5.15
